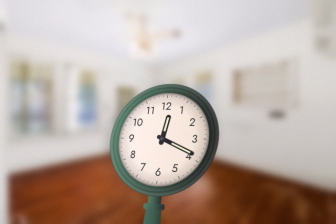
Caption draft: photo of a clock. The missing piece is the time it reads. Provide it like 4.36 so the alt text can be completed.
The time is 12.19
